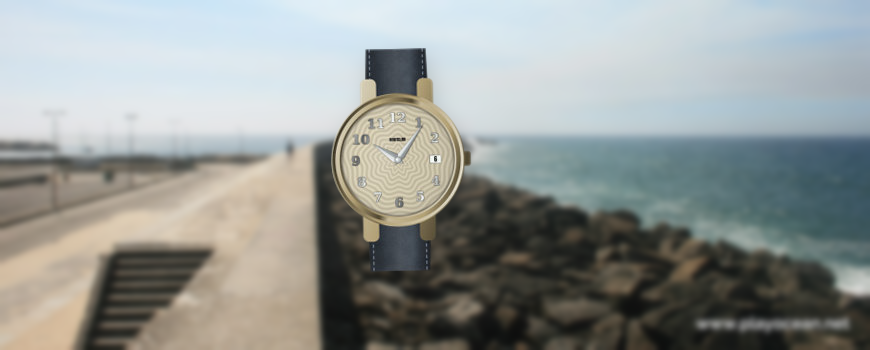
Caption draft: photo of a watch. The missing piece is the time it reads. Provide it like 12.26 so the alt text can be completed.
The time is 10.06
